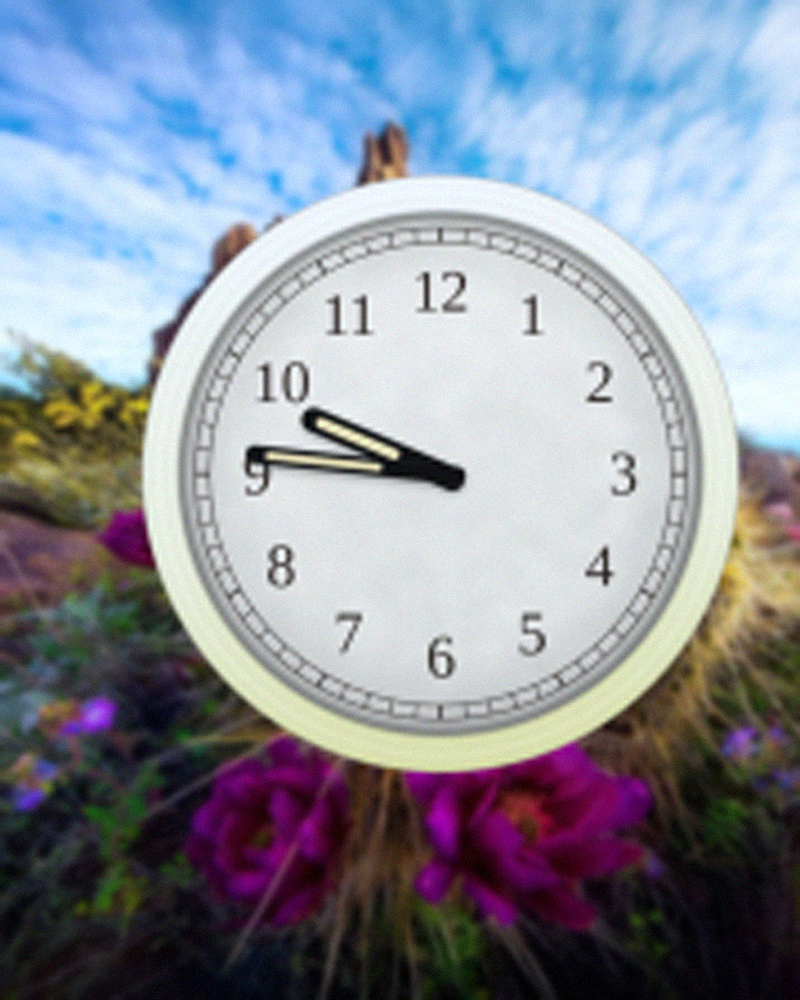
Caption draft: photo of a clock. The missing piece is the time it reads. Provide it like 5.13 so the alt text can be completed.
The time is 9.46
